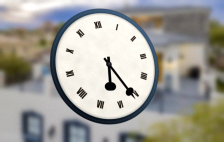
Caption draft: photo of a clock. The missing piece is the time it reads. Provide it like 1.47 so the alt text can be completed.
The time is 6.26
